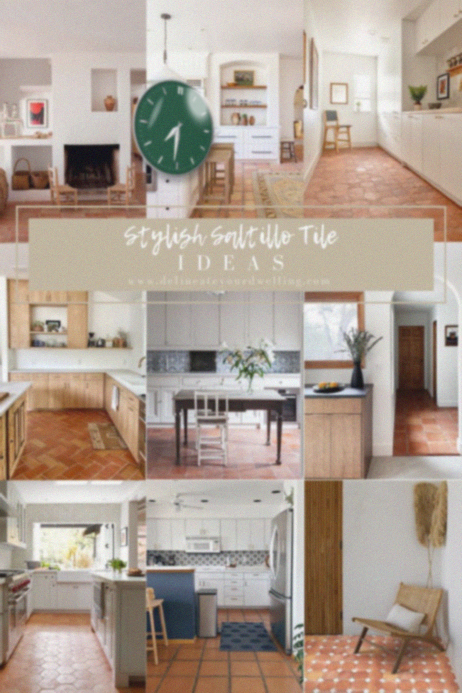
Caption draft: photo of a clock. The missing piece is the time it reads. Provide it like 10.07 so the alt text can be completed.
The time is 7.31
